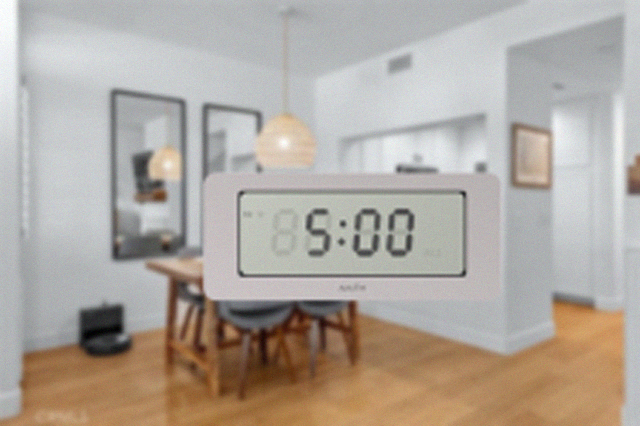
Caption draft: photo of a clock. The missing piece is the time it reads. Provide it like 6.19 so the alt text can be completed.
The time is 5.00
